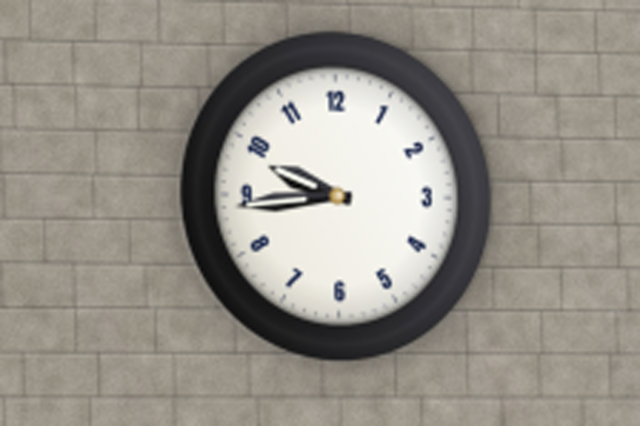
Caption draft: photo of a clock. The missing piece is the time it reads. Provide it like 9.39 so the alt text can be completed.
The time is 9.44
